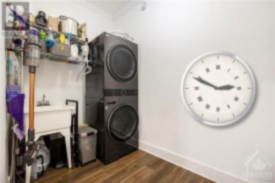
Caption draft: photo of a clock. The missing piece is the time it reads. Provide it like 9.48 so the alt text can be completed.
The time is 2.49
